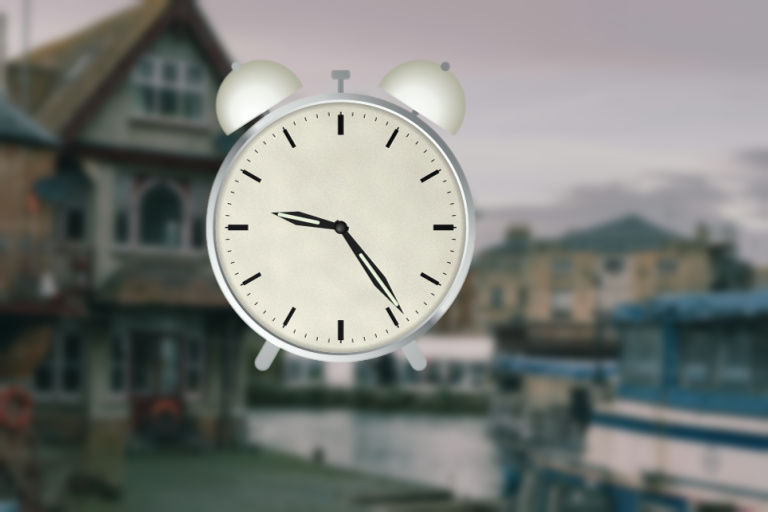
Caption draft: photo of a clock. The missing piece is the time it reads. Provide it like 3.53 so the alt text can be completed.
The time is 9.24
